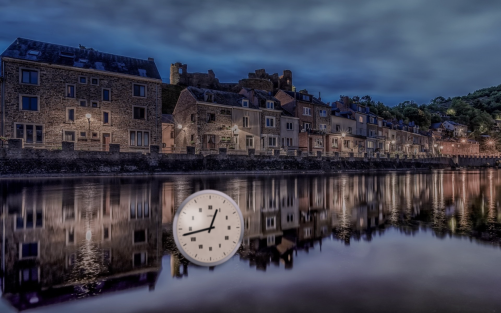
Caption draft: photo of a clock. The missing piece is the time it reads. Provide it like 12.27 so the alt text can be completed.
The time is 12.43
